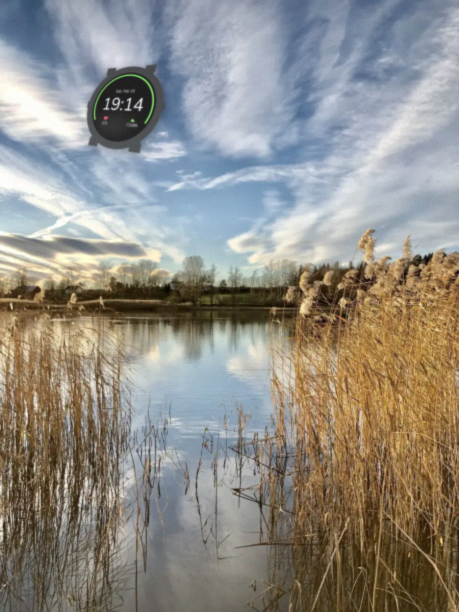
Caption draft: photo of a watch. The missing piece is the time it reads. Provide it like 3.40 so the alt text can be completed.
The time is 19.14
